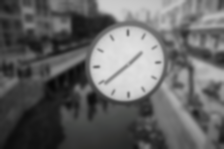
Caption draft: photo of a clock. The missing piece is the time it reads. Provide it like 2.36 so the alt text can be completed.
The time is 1.39
